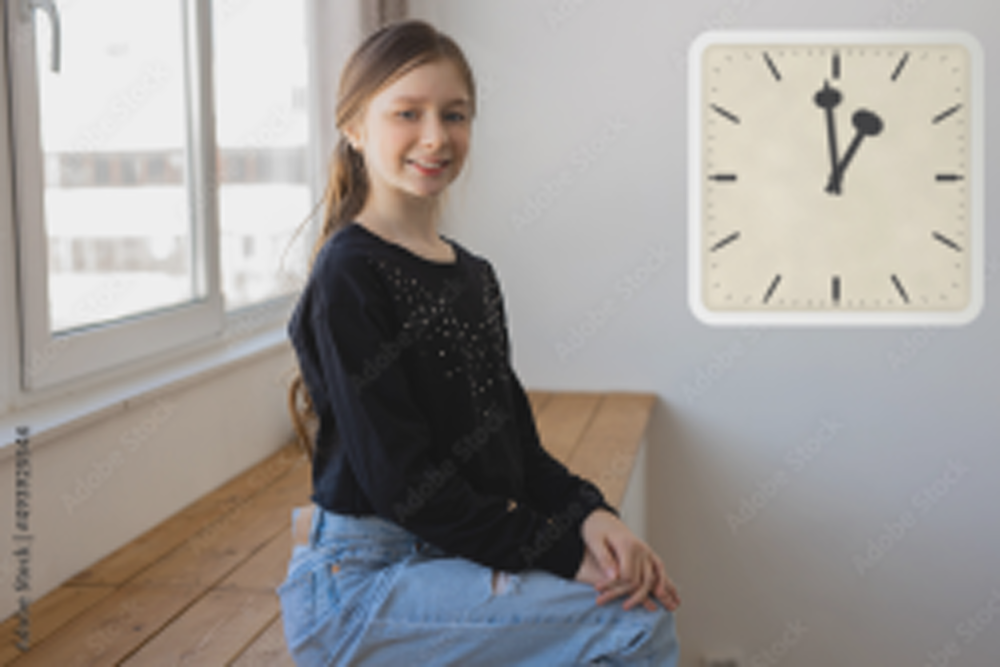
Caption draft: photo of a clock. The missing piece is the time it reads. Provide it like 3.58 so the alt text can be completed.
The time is 12.59
